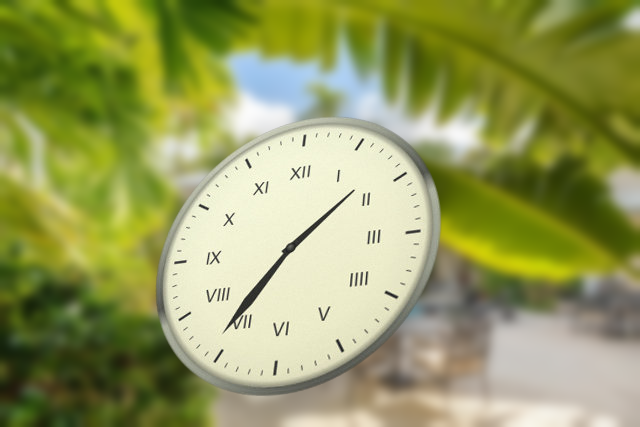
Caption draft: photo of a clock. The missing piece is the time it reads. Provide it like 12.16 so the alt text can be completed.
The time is 1.36
